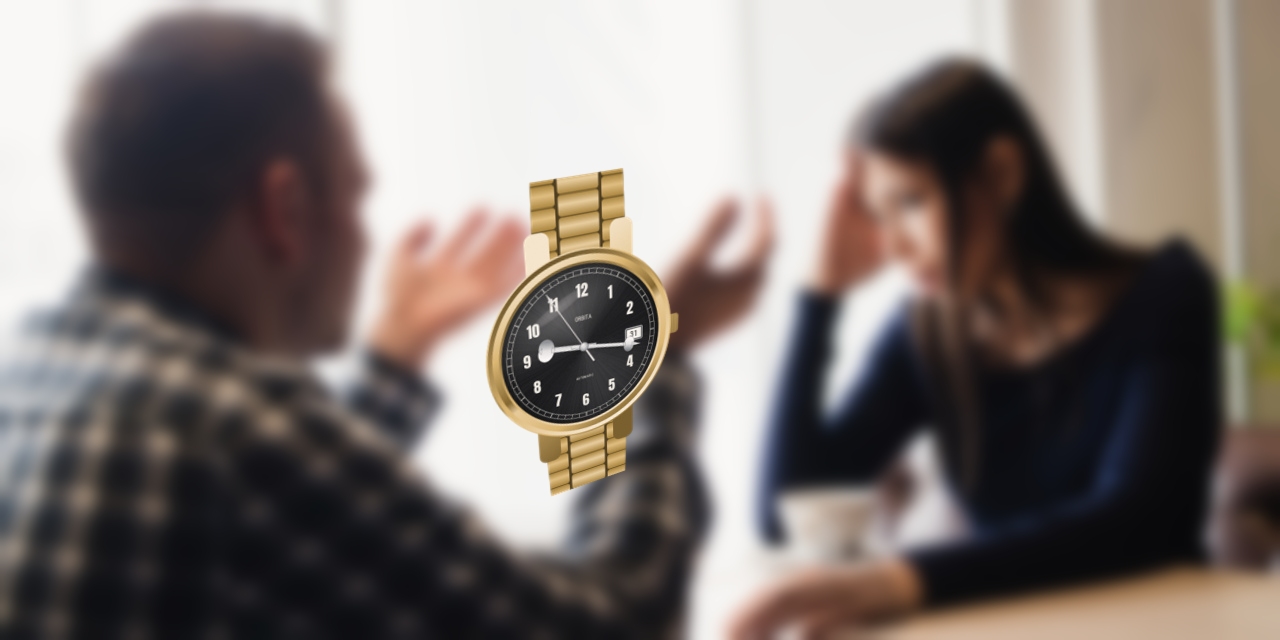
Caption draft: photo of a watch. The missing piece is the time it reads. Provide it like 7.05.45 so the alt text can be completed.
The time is 9.16.55
